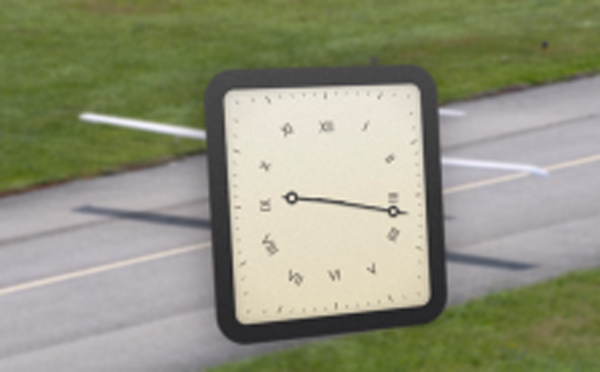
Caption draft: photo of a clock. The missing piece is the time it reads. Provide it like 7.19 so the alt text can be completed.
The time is 9.17
